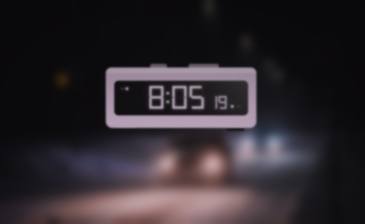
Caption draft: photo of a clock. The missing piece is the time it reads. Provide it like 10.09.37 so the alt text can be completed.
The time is 8.05.19
